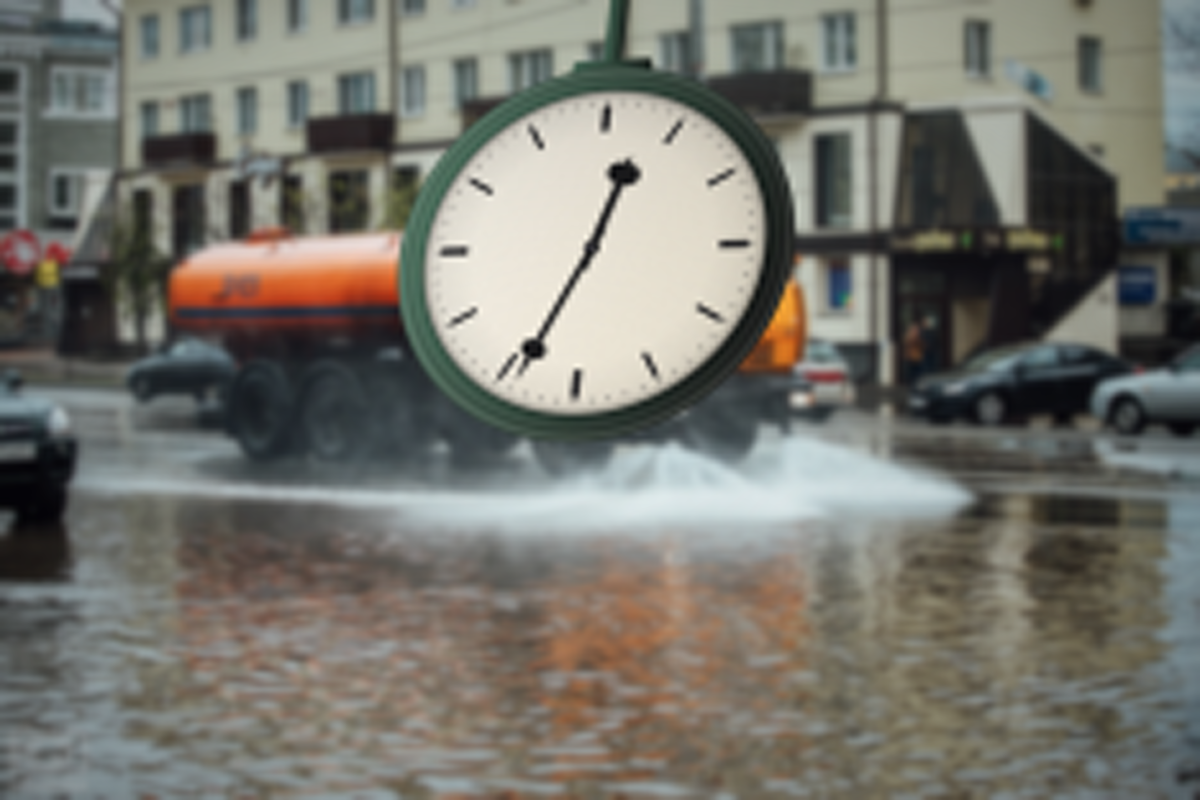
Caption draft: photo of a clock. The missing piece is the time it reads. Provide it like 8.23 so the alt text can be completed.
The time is 12.34
